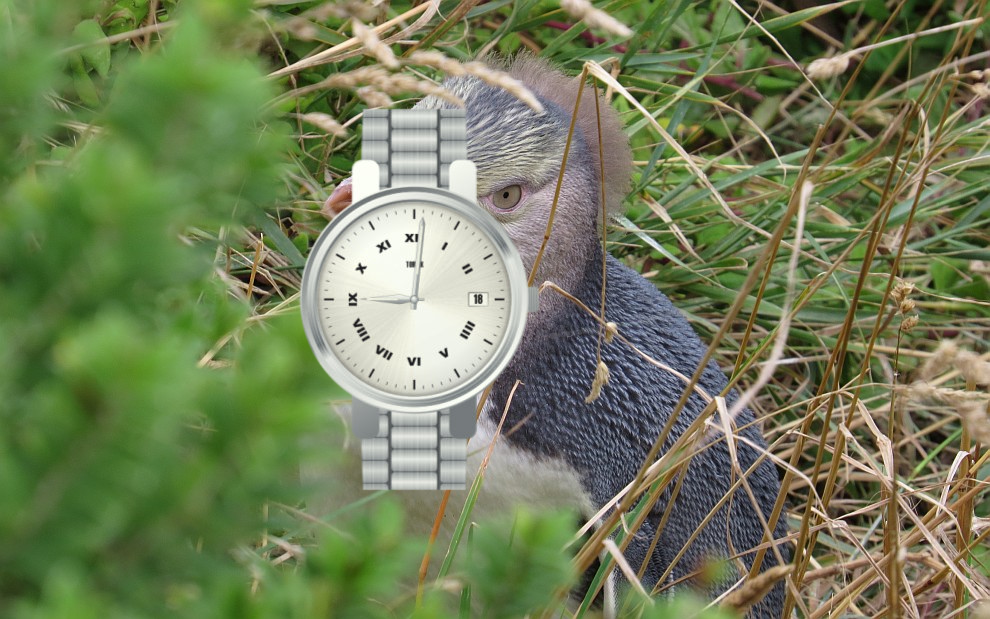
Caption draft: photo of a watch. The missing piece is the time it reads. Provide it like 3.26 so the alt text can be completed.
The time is 9.01
